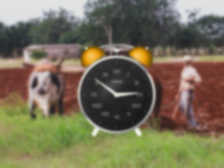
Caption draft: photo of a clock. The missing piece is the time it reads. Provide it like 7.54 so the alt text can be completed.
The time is 2.51
